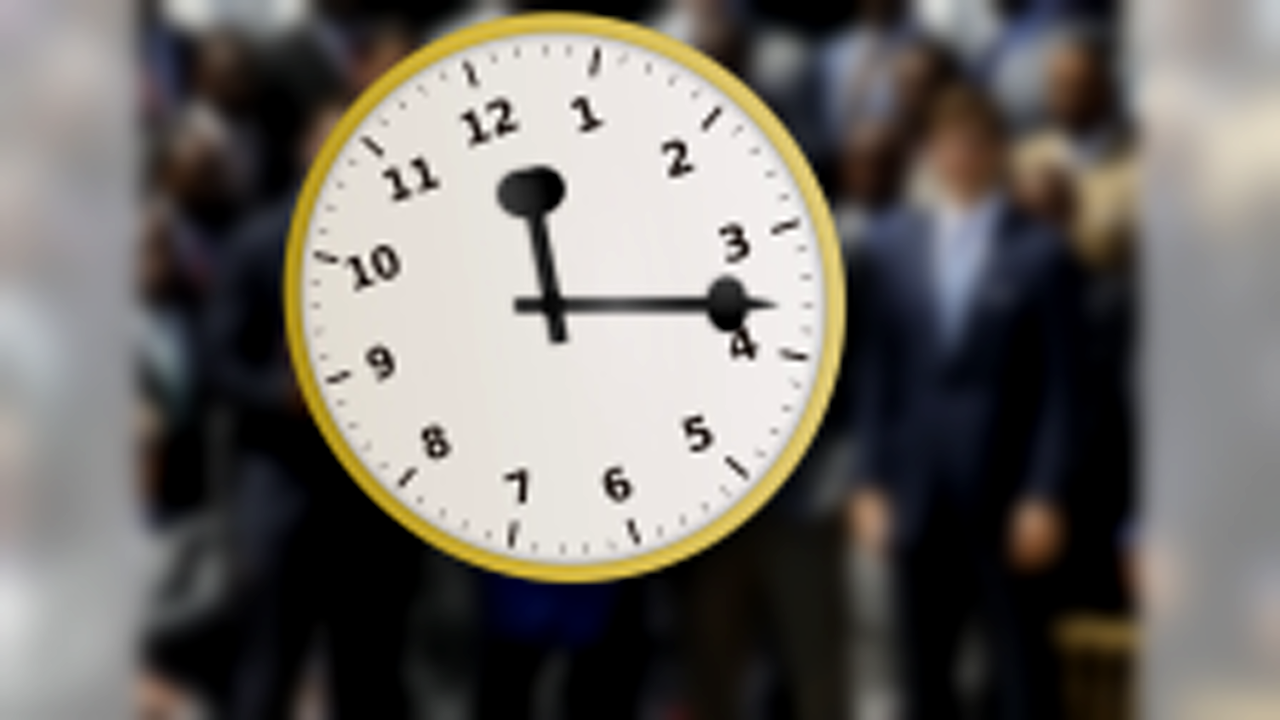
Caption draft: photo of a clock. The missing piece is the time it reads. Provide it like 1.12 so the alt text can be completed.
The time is 12.18
